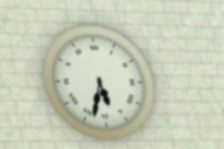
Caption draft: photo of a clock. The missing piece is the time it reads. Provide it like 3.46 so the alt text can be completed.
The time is 5.33
